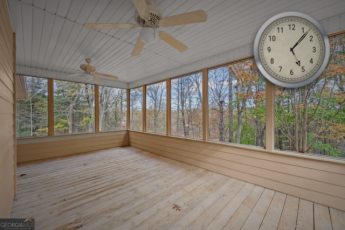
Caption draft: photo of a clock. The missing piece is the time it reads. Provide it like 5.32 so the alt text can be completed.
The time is 5.07
